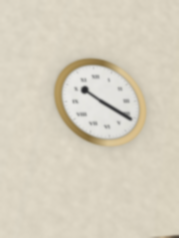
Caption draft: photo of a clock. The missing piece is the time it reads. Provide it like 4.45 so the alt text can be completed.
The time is 10.21
